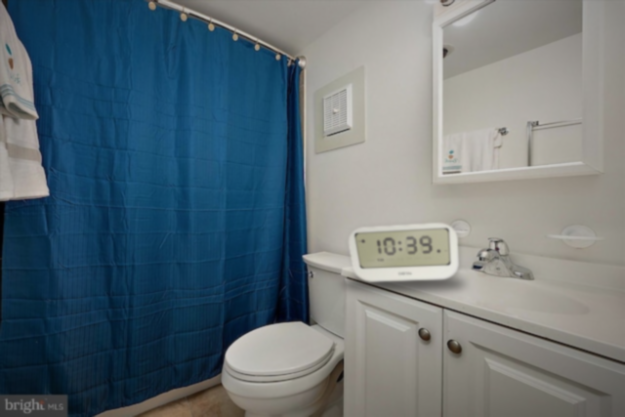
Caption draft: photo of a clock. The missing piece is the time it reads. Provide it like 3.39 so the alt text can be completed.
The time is 10.39
